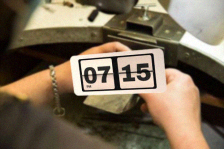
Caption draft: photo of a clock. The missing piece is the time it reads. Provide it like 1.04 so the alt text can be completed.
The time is 7.15
